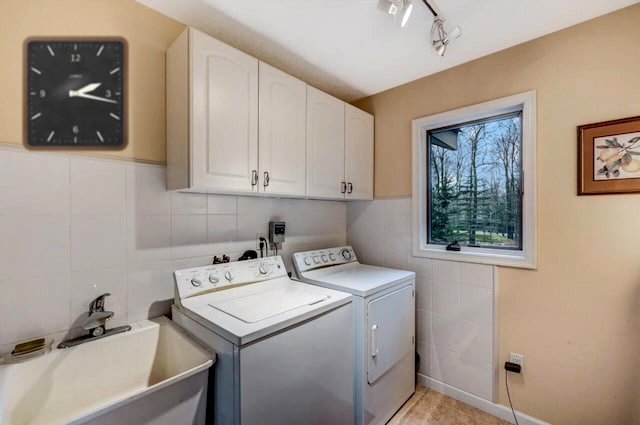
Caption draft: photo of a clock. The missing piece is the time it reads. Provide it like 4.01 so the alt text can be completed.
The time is 2.17
